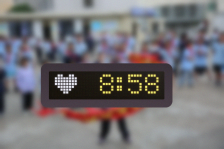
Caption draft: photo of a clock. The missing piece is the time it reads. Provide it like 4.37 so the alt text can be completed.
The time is 8.58
